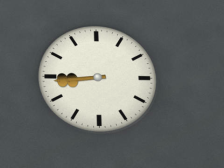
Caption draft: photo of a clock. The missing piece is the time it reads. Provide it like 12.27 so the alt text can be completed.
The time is 8.44
